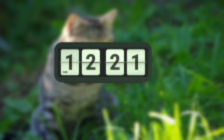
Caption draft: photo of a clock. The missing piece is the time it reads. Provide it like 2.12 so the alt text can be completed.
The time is 12.21
